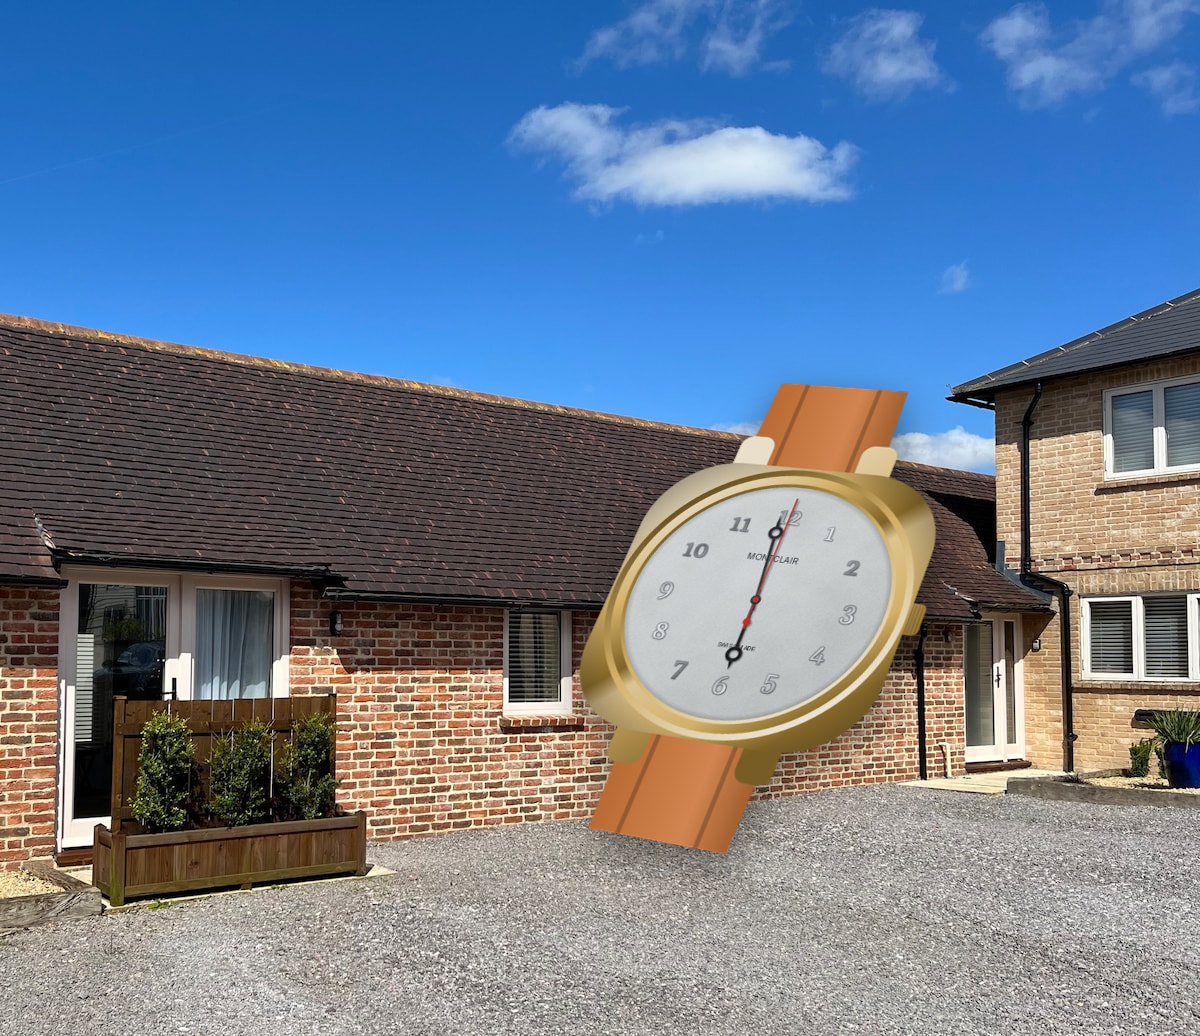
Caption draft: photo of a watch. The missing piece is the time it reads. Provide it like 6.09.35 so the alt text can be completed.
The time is 5.59.00
